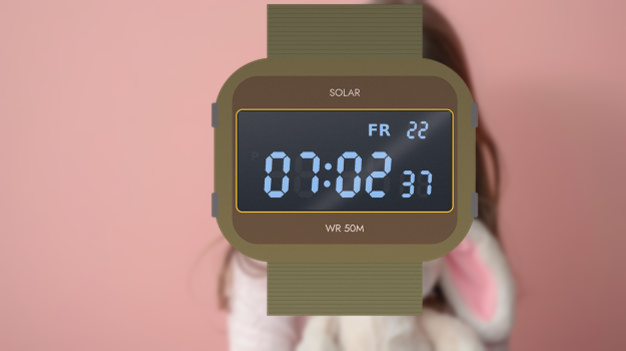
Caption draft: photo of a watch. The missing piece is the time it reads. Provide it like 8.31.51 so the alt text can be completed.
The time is 7.02.37
